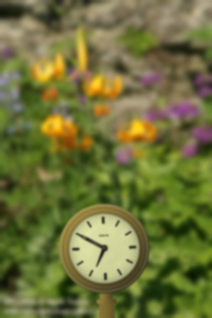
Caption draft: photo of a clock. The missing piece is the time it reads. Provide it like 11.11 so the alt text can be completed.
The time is 6.50
